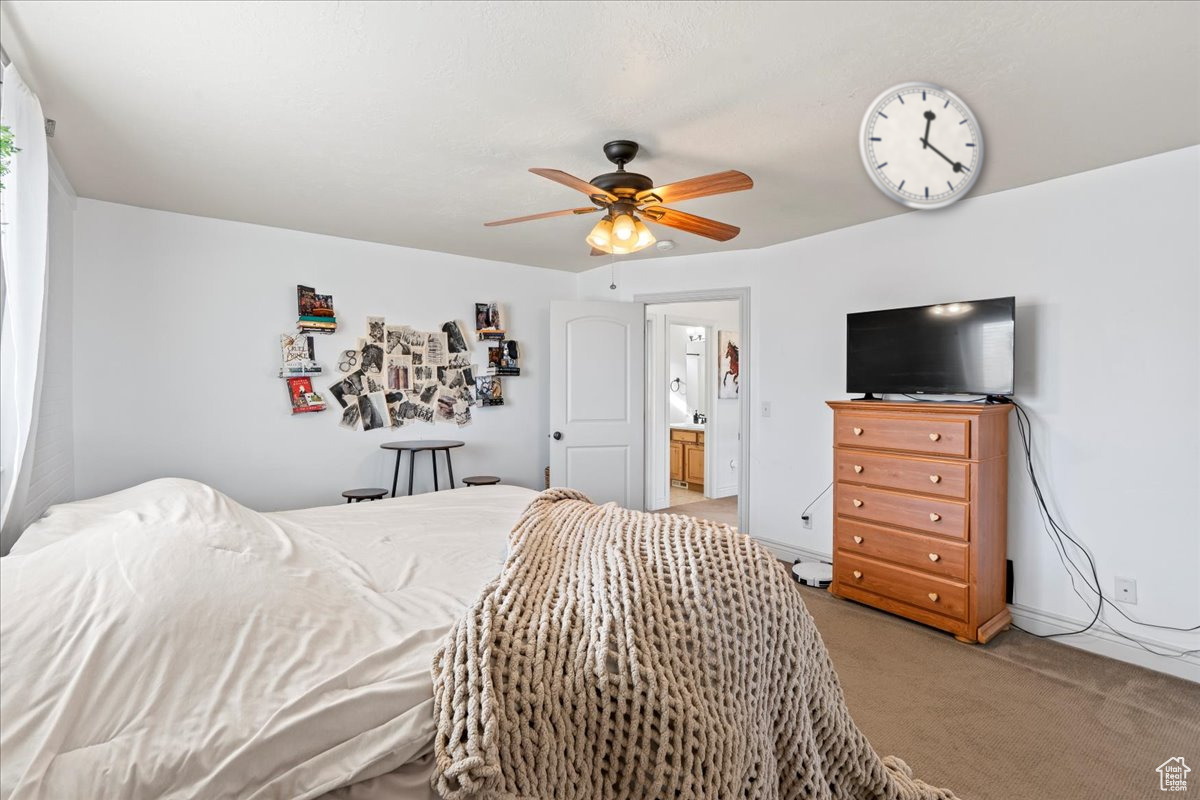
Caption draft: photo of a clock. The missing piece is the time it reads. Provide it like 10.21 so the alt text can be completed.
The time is 12.21
